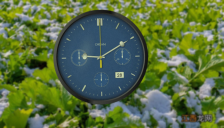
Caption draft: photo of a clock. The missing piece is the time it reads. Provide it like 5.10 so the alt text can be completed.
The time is 9.10
